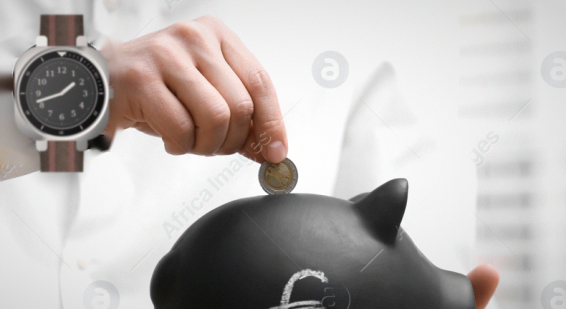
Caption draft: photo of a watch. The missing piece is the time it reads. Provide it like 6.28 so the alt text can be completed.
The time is 1.42
